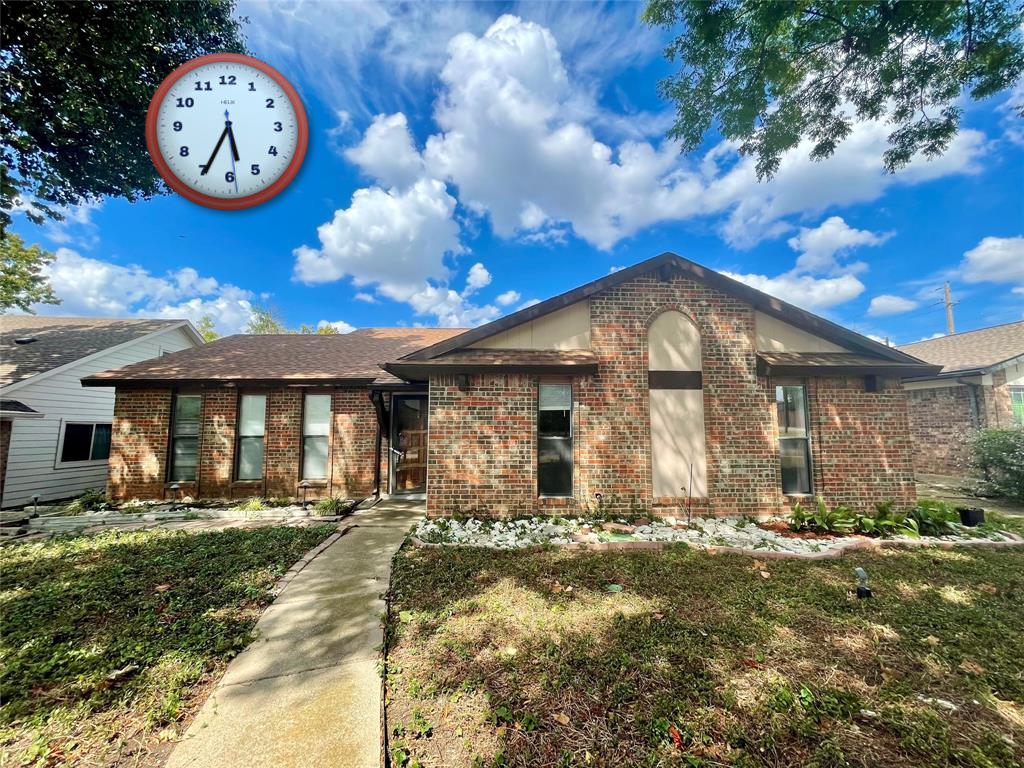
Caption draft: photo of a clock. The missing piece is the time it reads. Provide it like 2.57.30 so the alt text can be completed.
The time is 5.34.29
